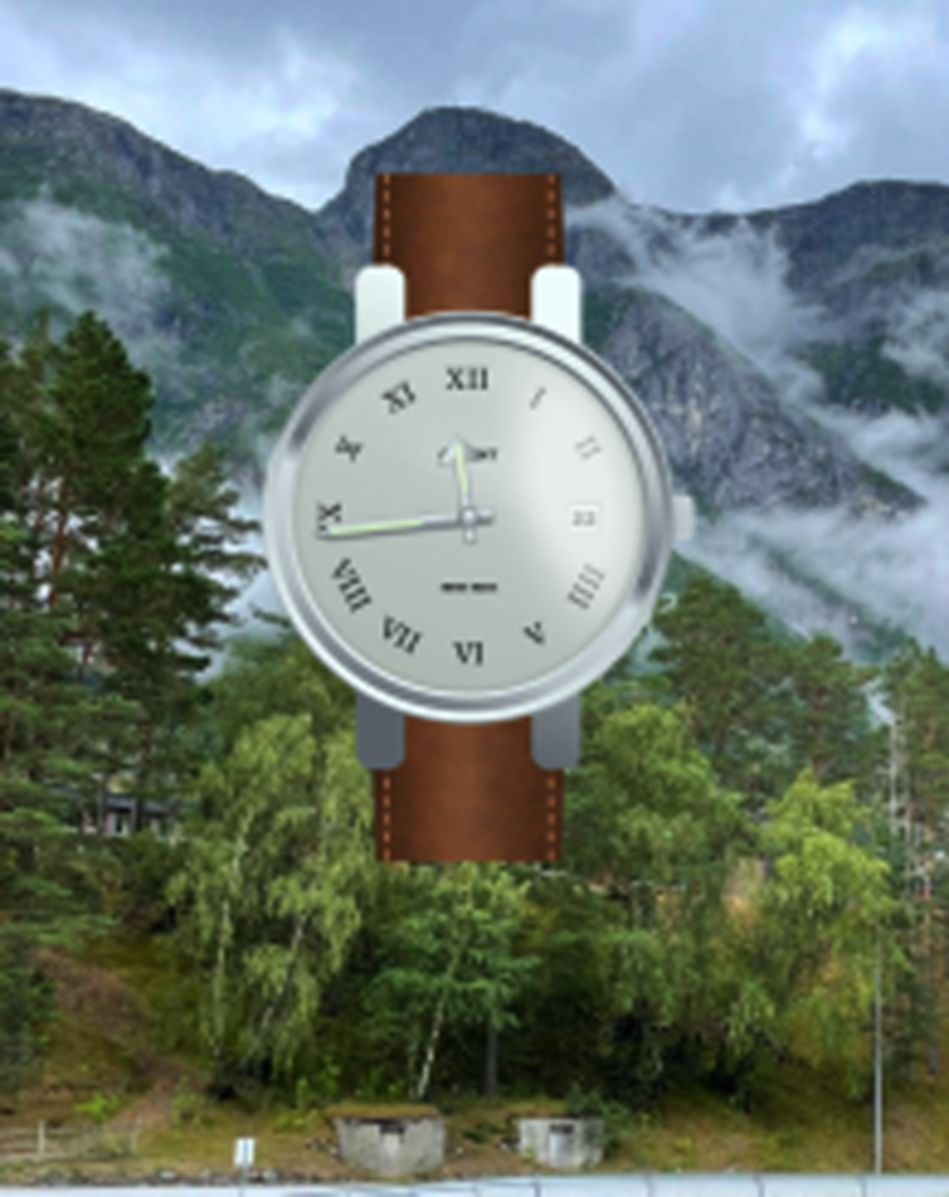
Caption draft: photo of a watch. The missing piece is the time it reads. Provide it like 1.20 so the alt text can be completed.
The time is 11.44
